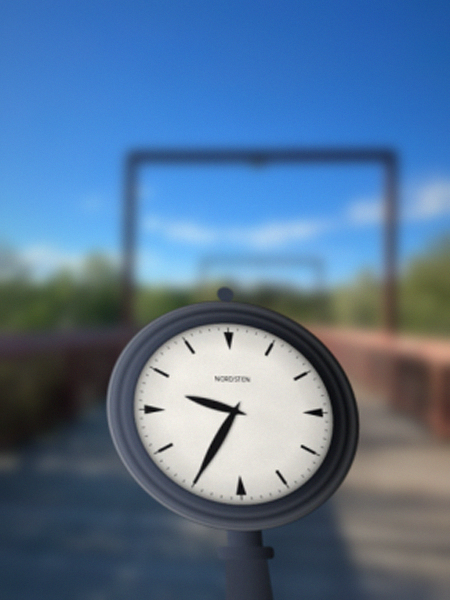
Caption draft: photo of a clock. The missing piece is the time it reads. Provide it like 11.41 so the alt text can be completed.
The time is 9.35
